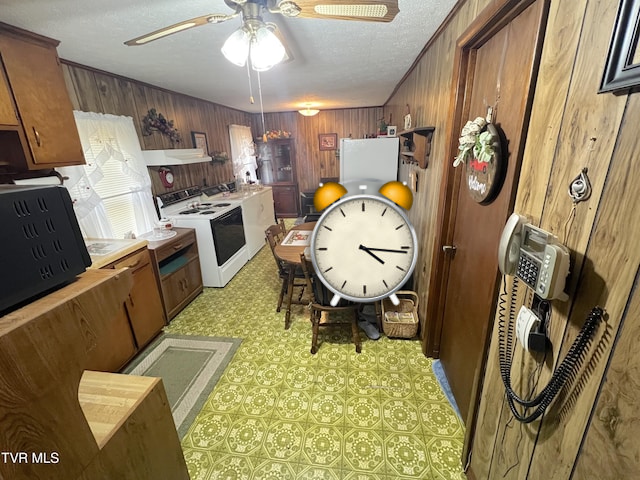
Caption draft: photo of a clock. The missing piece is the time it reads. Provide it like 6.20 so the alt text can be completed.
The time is 4.16
